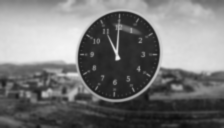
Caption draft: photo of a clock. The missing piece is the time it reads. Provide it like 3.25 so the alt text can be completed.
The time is 11.00
